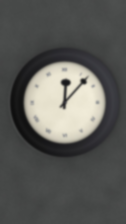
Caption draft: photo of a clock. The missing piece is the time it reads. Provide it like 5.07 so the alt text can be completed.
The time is 12.07
